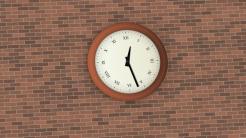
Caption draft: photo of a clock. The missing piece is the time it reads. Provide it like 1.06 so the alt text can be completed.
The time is 12.27
